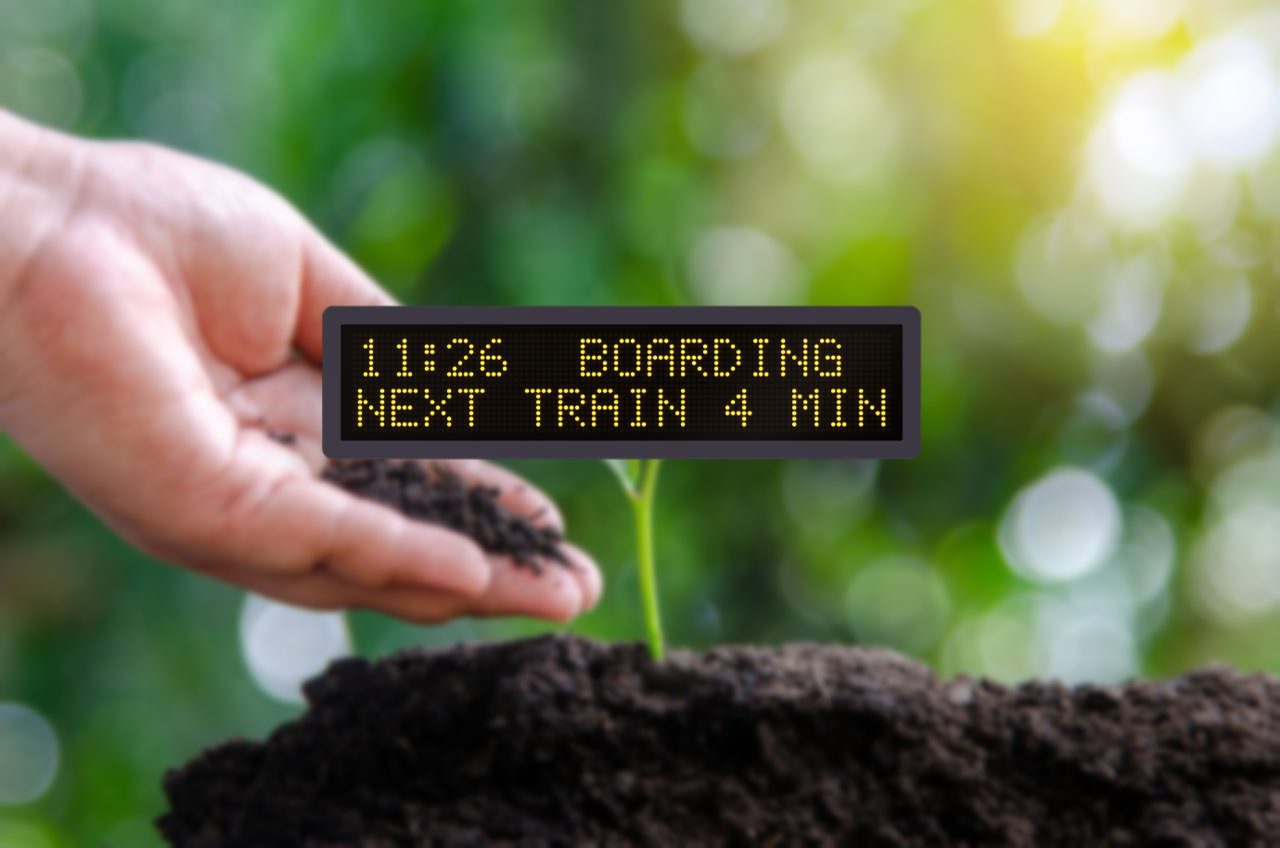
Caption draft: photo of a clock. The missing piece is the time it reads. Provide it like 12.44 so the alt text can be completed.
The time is 11.26
